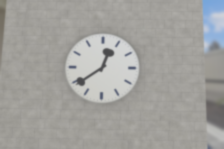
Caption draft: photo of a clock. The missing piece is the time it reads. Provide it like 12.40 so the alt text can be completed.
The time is 12.39
